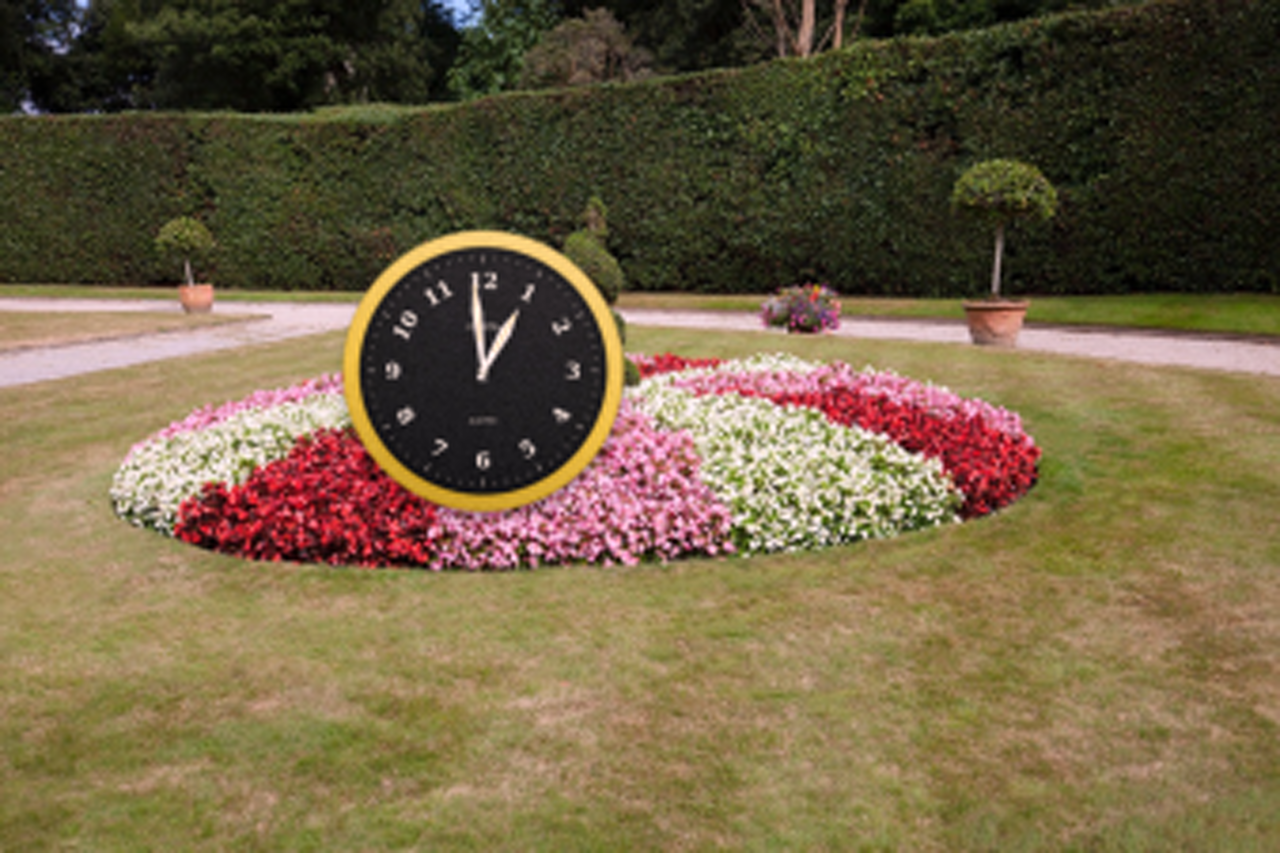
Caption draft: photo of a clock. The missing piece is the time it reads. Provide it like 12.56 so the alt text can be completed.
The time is 12.59
